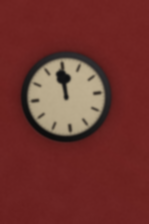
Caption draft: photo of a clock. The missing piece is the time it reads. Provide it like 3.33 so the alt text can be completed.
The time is 11.59
